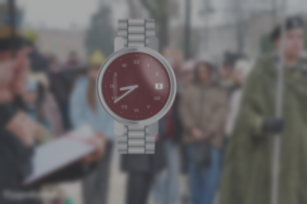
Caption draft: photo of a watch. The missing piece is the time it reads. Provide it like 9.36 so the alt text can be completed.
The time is 8.39
